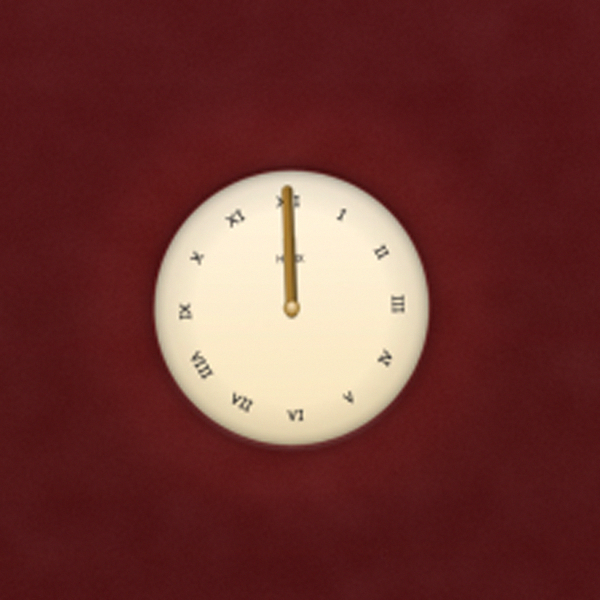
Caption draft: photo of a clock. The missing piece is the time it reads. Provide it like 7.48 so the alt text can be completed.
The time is 12.00
